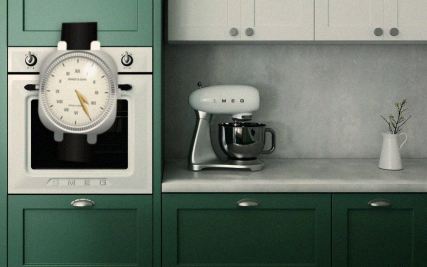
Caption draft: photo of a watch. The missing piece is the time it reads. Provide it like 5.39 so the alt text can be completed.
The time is 4.25
